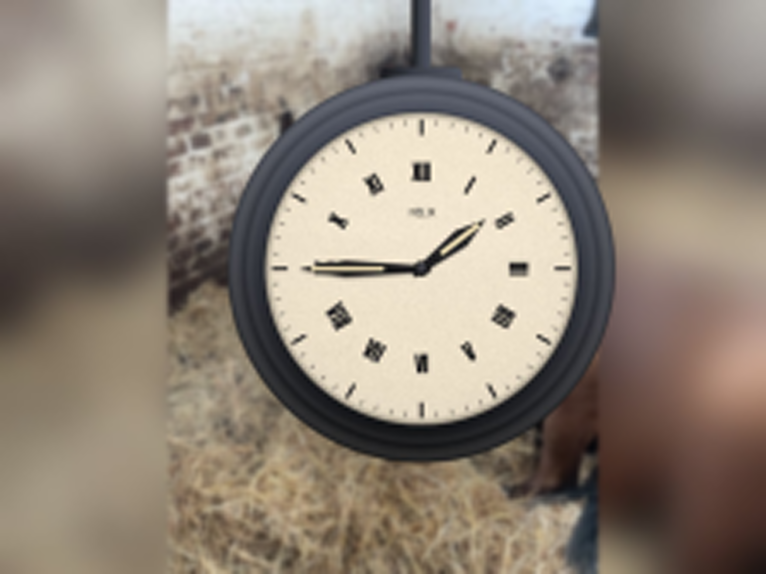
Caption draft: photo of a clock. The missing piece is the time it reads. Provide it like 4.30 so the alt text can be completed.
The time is 1.45
